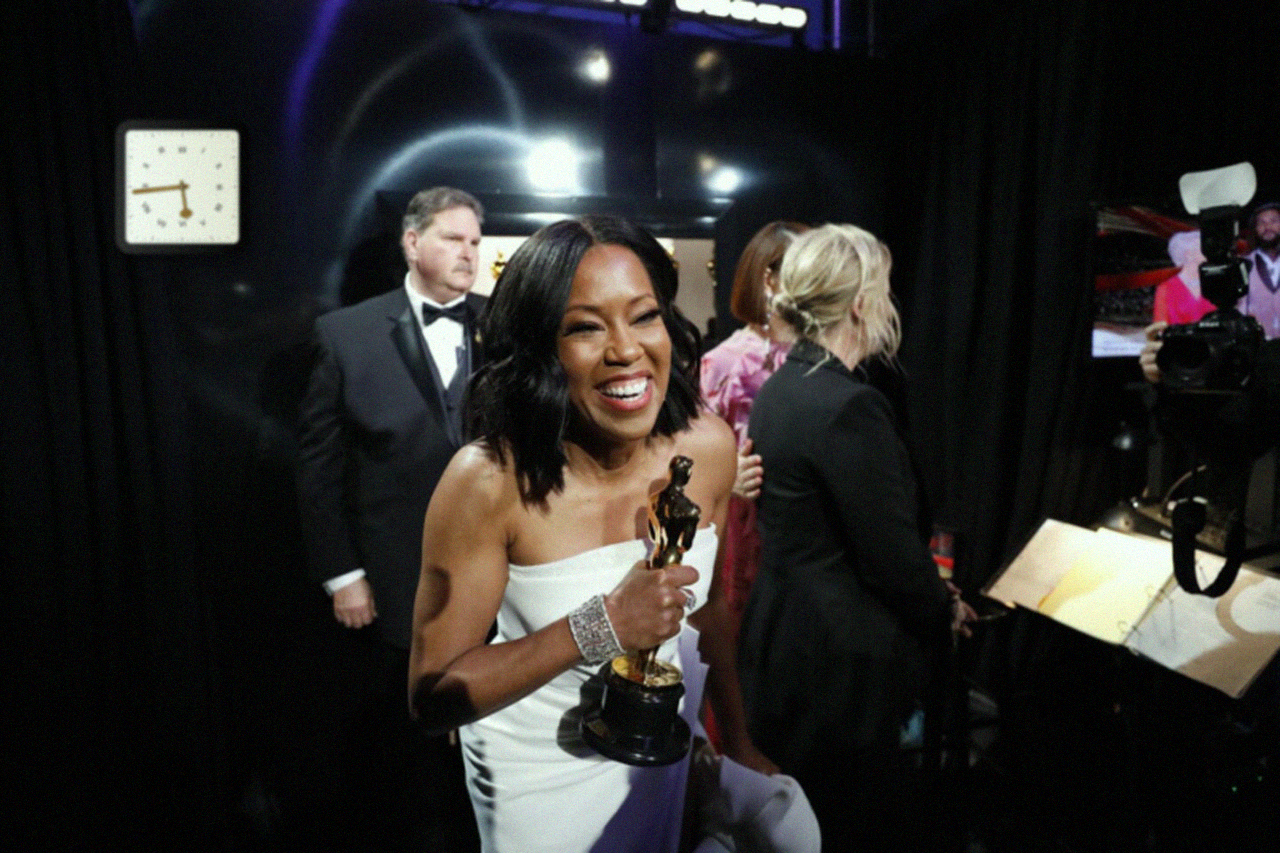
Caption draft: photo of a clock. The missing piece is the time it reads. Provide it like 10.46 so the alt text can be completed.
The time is 5.44
